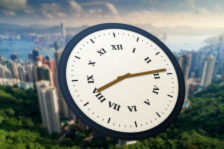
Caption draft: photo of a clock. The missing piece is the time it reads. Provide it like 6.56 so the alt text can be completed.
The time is 8.14
